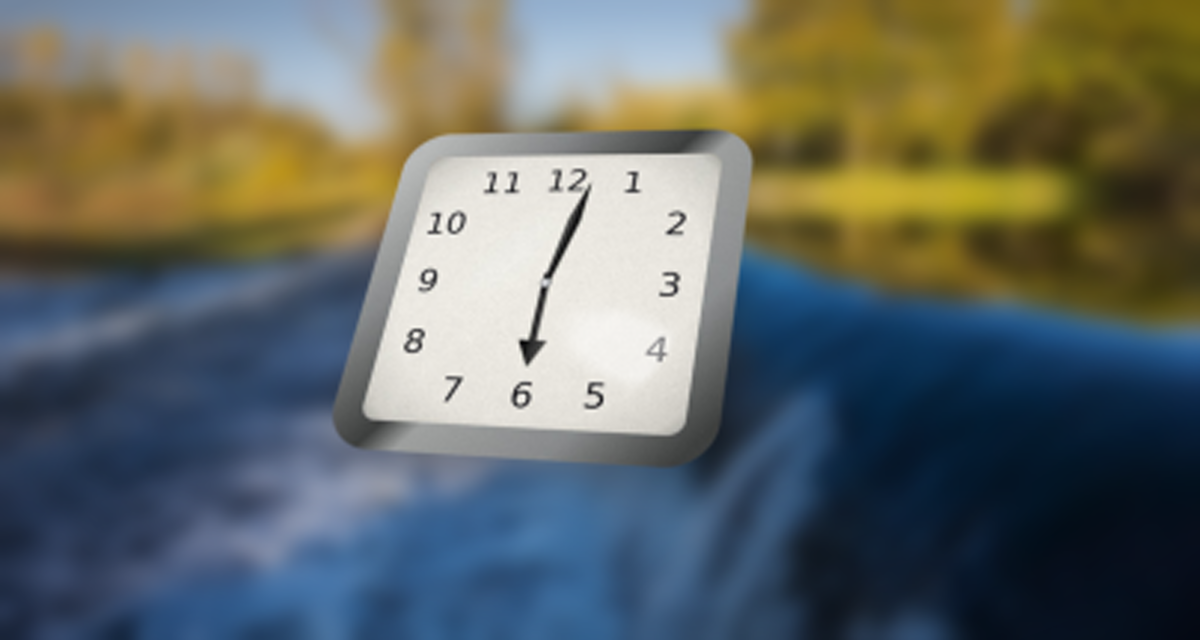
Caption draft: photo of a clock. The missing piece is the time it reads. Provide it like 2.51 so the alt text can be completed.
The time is 6.02
